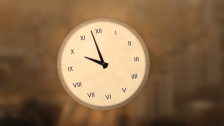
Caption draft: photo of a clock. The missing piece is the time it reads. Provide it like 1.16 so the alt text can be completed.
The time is 9.58
